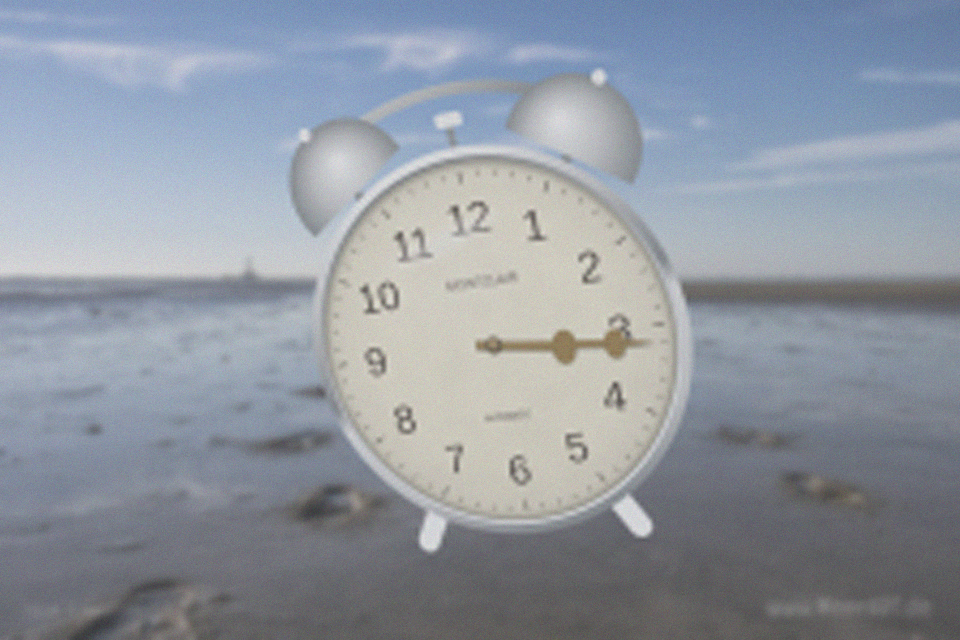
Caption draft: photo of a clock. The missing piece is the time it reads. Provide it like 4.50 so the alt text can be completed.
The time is 3.16
